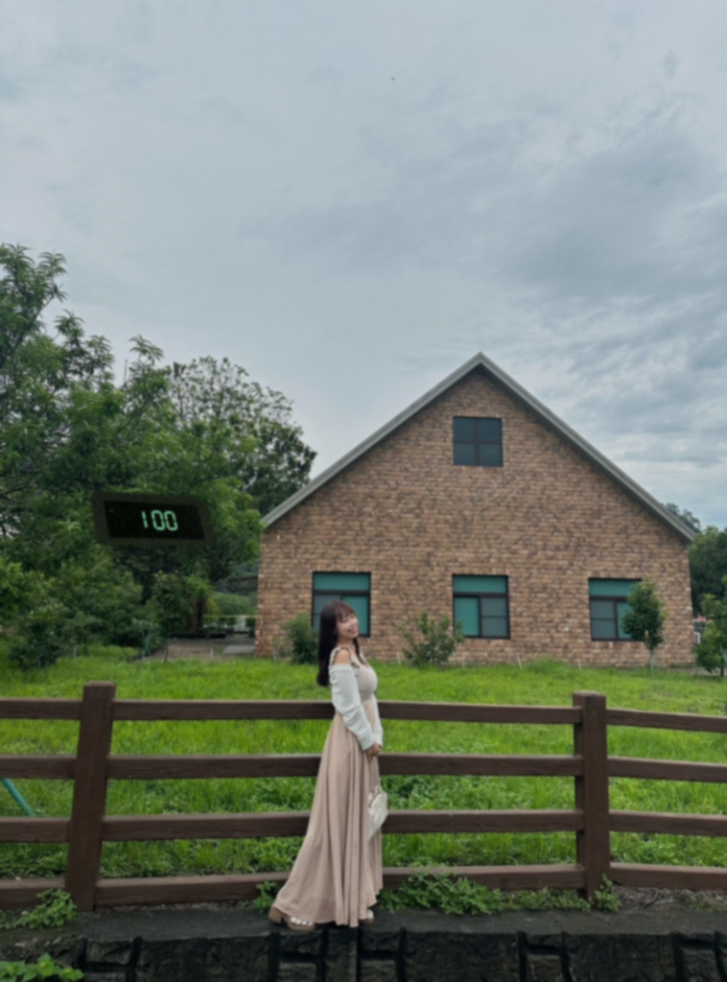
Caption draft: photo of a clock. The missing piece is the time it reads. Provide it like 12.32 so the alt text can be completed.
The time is 1.00
